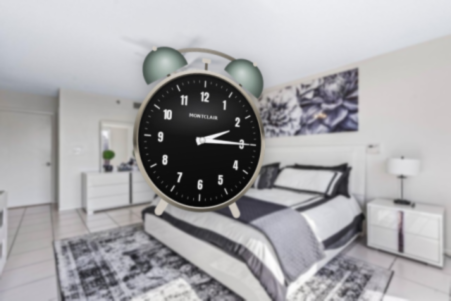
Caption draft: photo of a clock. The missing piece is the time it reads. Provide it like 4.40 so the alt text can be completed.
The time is 2.15
